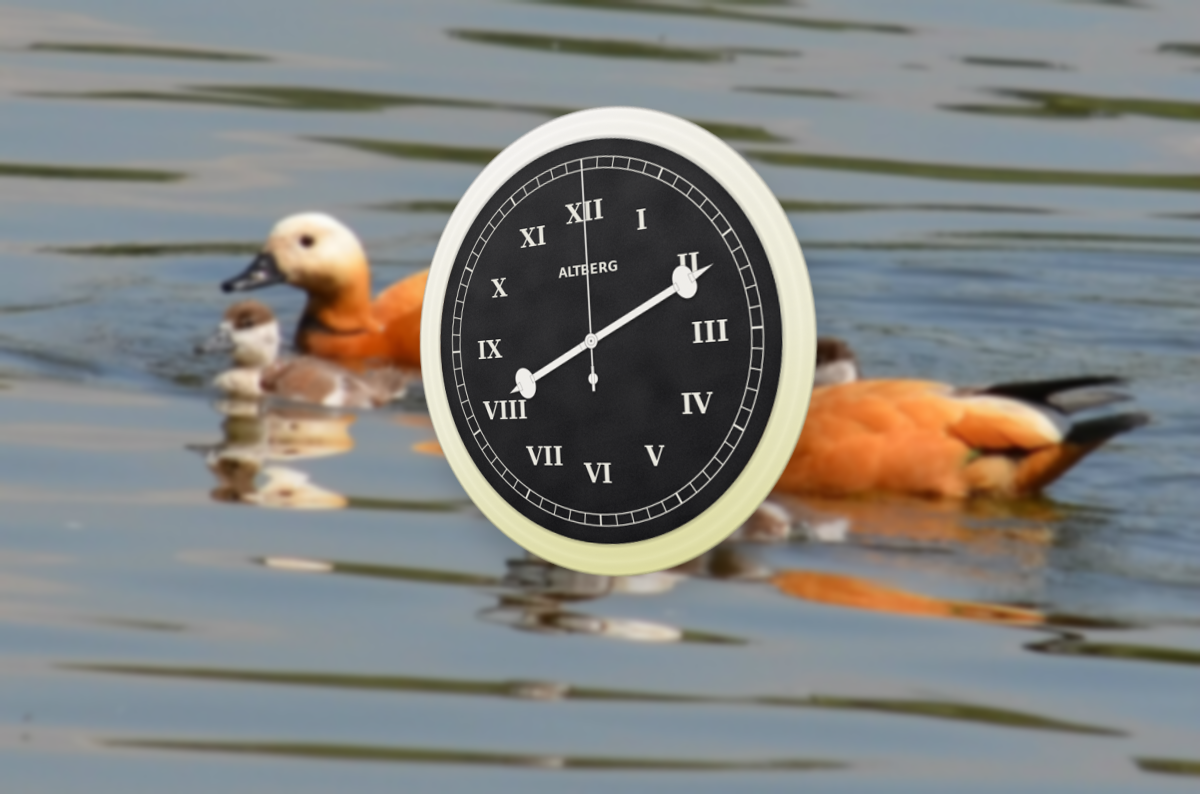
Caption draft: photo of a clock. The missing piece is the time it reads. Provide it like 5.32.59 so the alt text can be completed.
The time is 8.11.00
